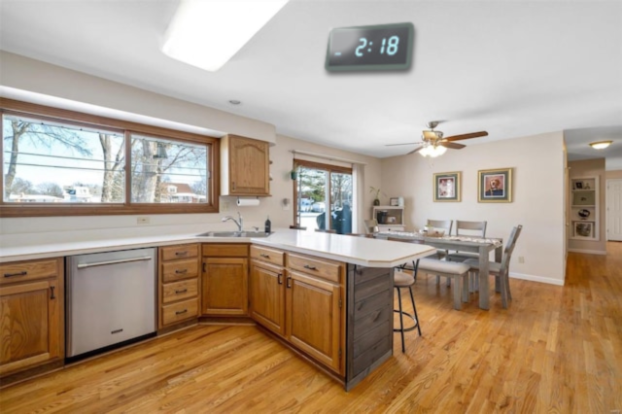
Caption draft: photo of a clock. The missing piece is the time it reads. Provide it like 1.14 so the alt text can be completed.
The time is 2.18
